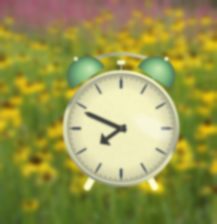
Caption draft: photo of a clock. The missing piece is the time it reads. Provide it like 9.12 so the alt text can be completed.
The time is 7.49
